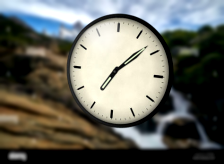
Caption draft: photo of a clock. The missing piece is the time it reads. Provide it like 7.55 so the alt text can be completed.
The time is 7.08
